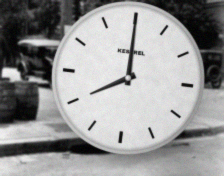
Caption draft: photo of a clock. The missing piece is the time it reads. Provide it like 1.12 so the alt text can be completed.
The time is 8.00
